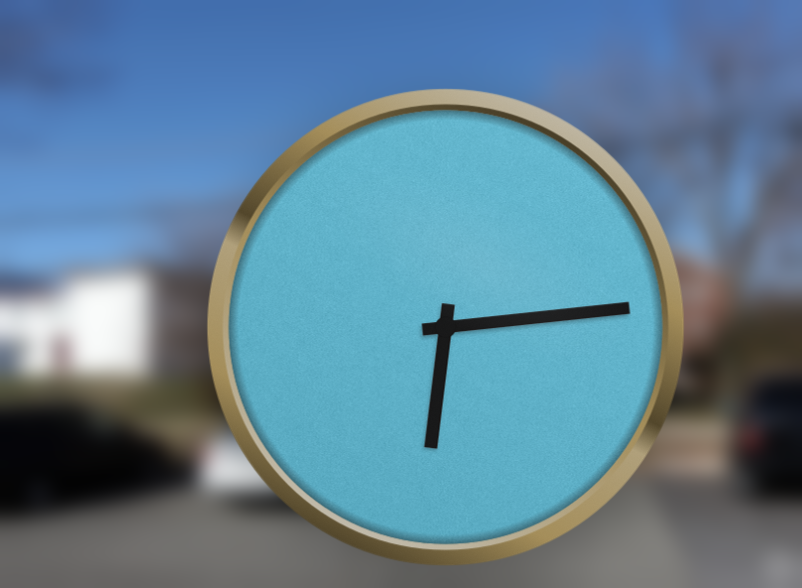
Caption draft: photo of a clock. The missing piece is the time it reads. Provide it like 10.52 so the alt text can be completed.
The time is 6.14
